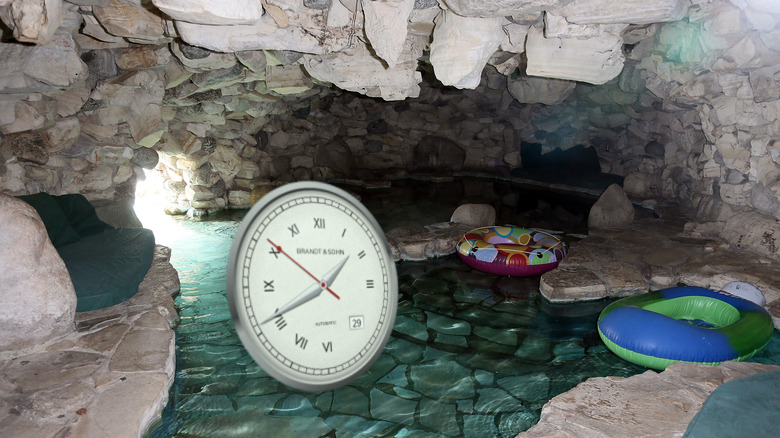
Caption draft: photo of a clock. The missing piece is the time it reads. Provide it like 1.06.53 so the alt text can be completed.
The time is 1.40.51
